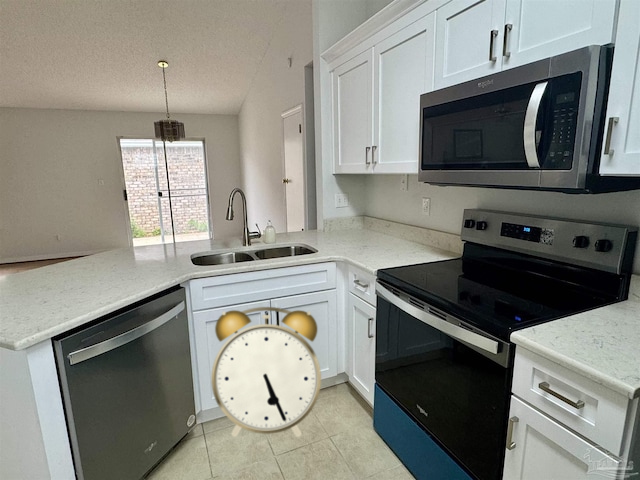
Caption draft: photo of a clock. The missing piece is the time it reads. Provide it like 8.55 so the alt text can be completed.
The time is 5.26
